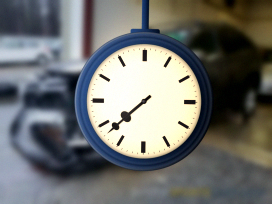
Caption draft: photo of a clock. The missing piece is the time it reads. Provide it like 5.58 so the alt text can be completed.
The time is 7.38
